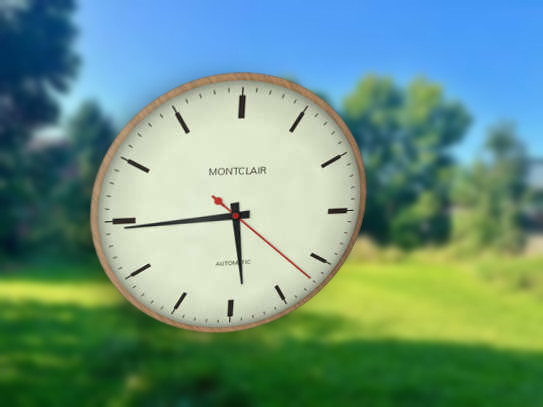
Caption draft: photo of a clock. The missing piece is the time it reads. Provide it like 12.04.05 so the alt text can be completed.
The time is 5.44.22
